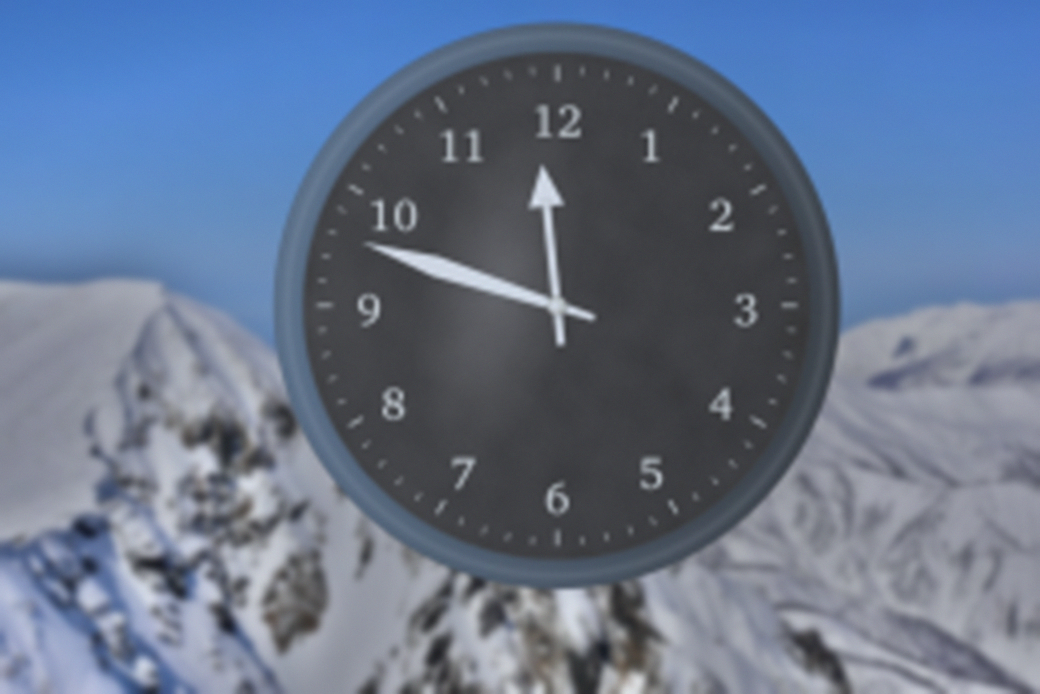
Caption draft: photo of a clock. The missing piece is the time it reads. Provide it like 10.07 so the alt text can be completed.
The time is 11.48
